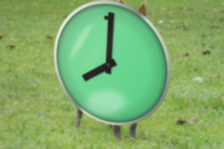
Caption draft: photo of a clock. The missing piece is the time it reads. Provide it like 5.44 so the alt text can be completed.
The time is 8.01
